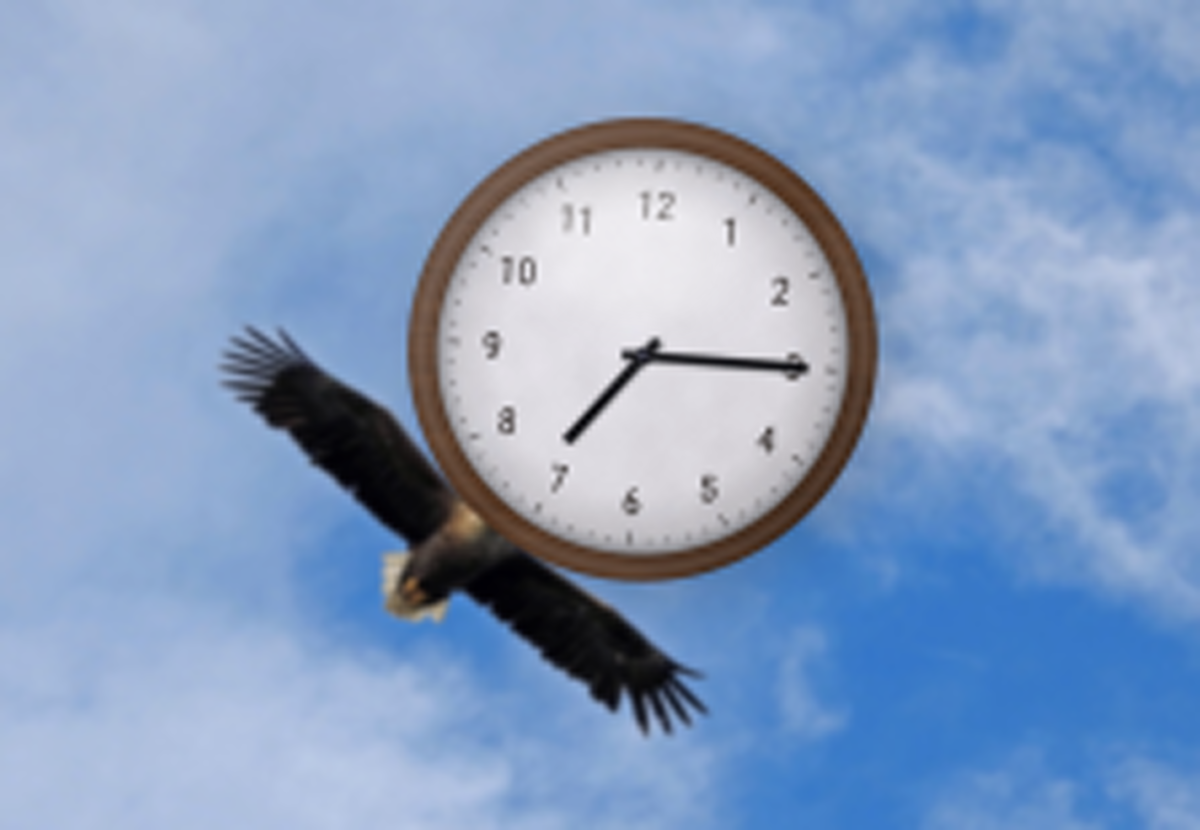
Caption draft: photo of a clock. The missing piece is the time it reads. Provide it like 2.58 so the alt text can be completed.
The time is 7.15
